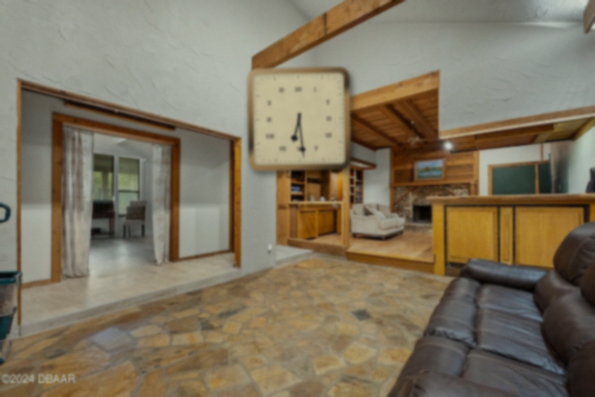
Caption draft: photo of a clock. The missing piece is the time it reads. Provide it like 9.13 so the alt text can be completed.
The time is 6.29
